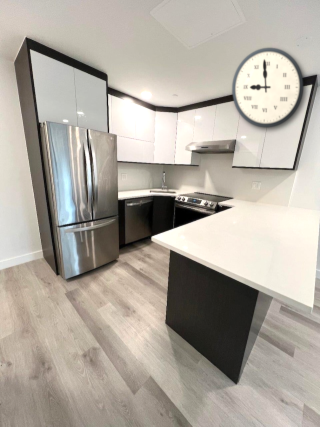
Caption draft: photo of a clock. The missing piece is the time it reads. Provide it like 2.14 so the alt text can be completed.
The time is 8.59
